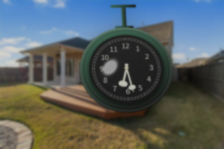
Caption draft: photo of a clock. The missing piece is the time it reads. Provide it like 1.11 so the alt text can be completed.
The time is 6.28
